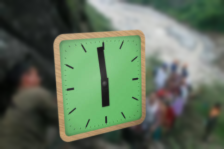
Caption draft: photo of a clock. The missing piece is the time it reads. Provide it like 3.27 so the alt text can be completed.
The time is 5.59
